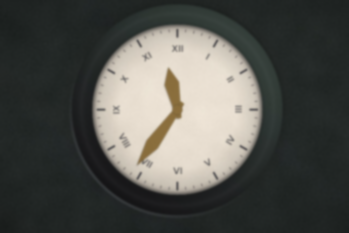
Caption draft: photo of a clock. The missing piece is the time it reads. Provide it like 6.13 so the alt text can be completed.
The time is 11.36
